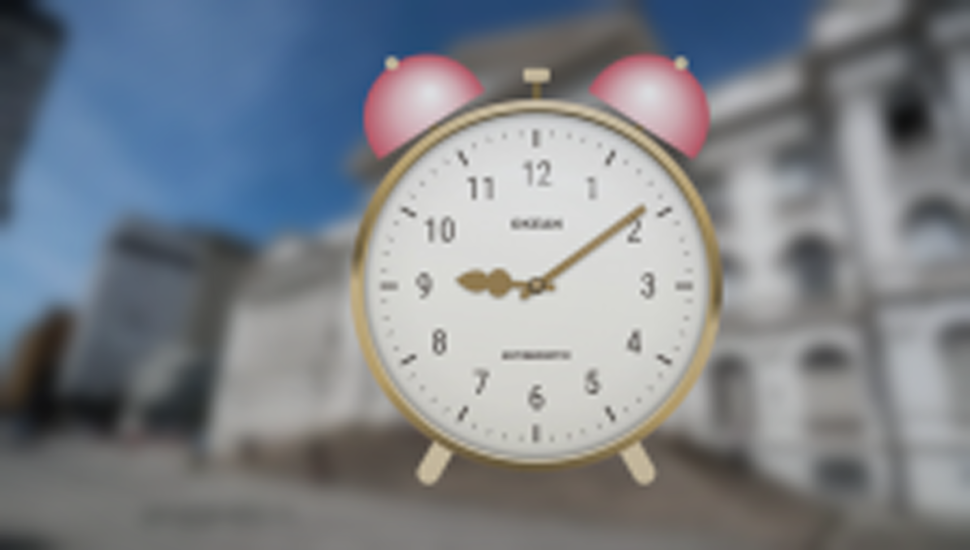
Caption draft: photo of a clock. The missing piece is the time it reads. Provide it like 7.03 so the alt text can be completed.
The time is 9.09
